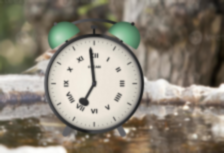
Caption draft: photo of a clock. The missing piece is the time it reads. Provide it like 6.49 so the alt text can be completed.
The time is 6.59
